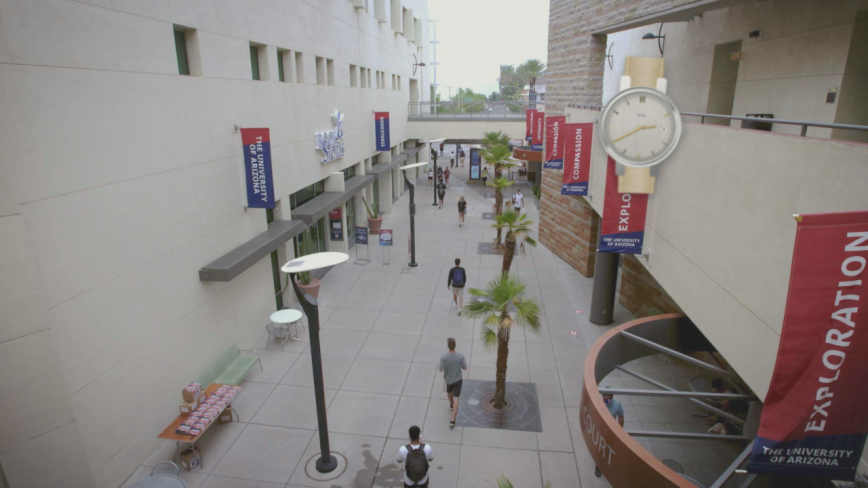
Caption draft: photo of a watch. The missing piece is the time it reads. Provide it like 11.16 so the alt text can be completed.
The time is 2.40
